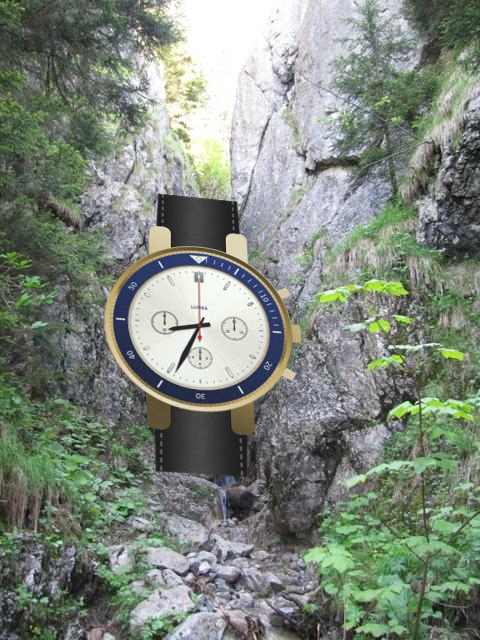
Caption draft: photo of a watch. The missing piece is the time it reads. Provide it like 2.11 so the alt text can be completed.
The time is 8.34
